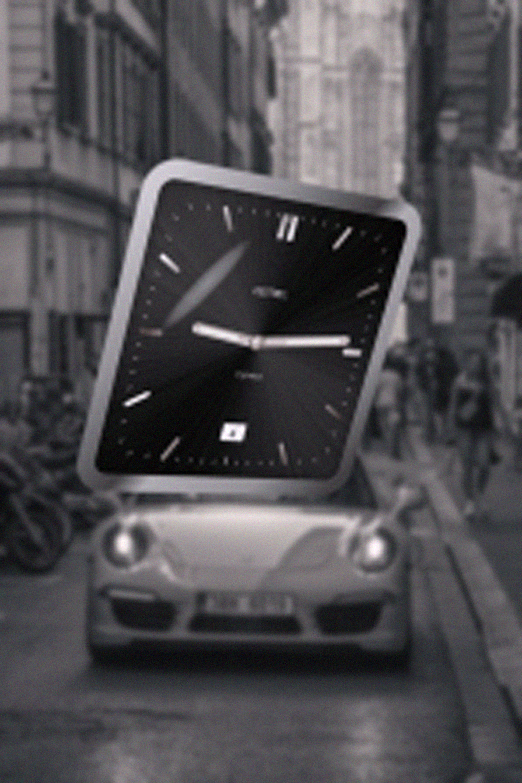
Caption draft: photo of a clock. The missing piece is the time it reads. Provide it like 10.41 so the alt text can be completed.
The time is 9.14
